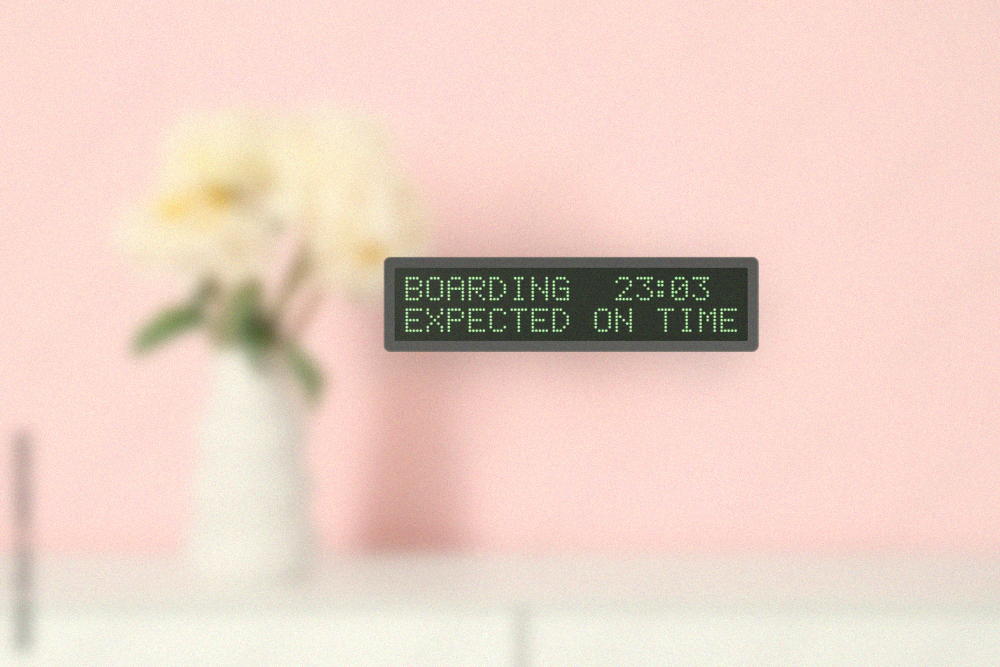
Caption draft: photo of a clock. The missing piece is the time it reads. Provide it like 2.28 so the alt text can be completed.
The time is 23.03
